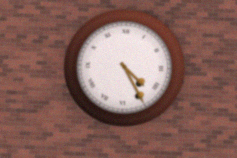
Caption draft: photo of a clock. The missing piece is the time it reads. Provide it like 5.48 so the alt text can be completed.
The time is 4.25
